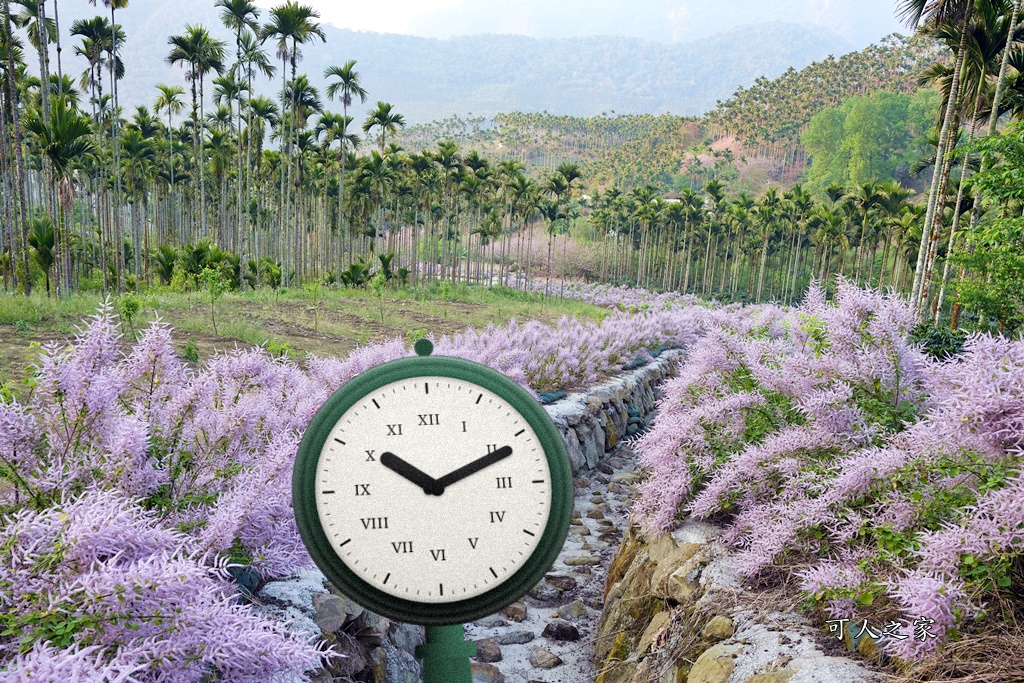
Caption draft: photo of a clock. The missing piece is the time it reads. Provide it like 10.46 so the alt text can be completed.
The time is 10.11
